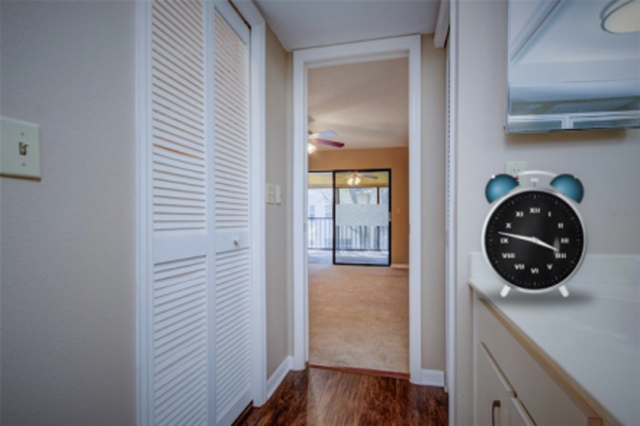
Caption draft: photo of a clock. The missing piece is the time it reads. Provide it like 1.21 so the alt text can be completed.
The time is 3.47
